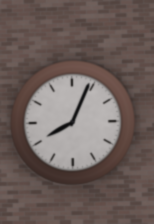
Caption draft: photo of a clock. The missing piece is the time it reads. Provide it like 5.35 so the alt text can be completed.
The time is 8.04
